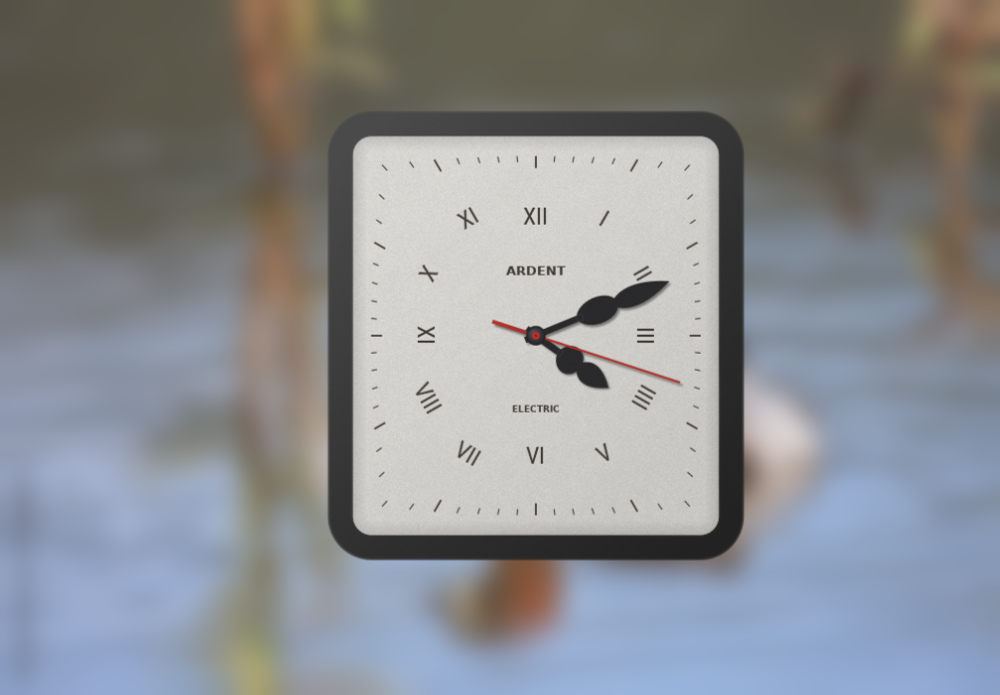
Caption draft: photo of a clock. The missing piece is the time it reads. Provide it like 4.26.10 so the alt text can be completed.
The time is 4.11.18
